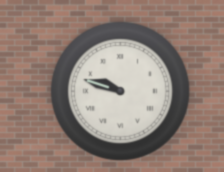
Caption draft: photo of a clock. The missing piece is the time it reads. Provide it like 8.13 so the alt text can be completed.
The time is 9.48
